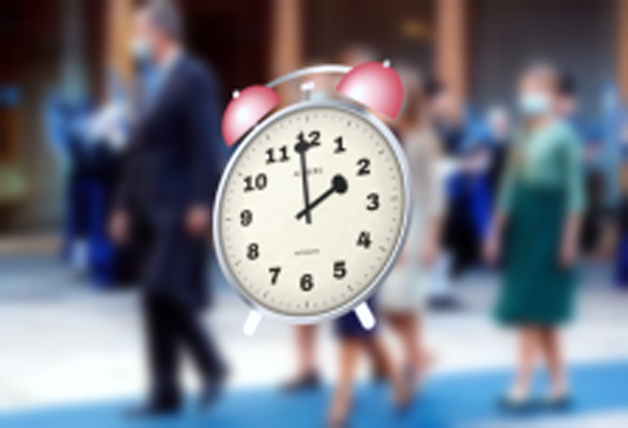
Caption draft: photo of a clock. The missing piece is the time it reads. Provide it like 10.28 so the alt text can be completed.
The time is 1.59
